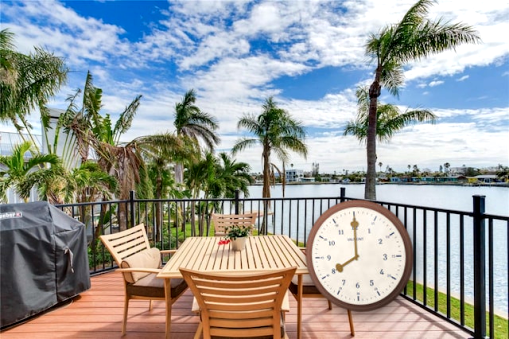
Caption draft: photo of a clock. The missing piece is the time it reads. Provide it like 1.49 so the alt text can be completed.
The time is 8.00
